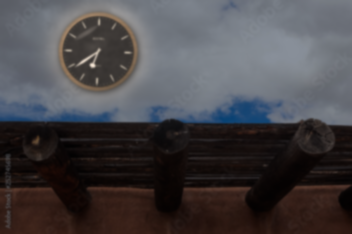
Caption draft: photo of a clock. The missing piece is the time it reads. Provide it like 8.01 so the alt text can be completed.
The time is 6.39
